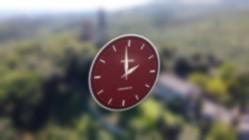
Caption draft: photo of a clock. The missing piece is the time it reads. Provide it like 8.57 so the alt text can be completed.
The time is 1.59
